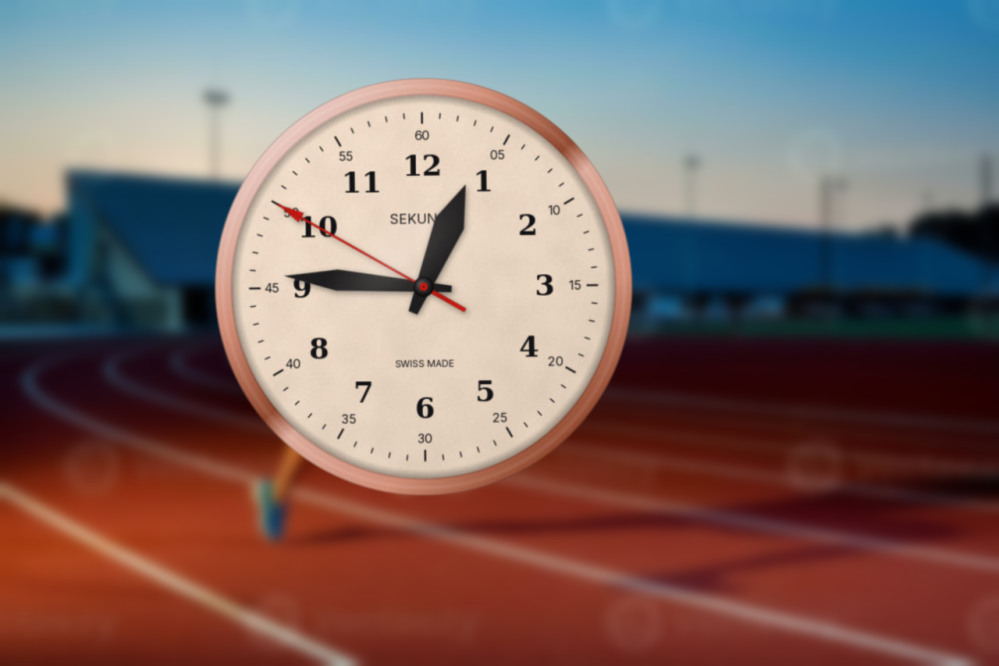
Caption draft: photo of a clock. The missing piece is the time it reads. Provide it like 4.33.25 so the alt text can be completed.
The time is 12.45.50
